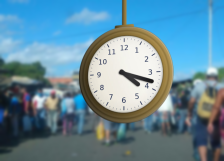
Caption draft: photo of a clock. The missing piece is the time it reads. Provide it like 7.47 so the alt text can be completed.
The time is 4.18
